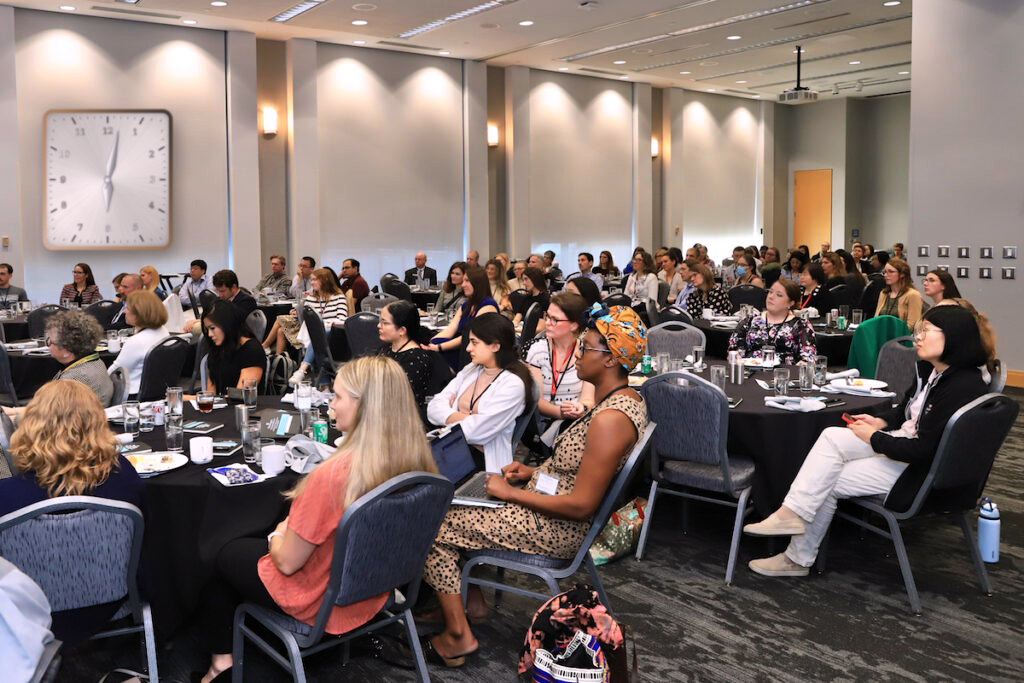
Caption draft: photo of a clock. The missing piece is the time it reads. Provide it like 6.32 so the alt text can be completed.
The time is 6.02
